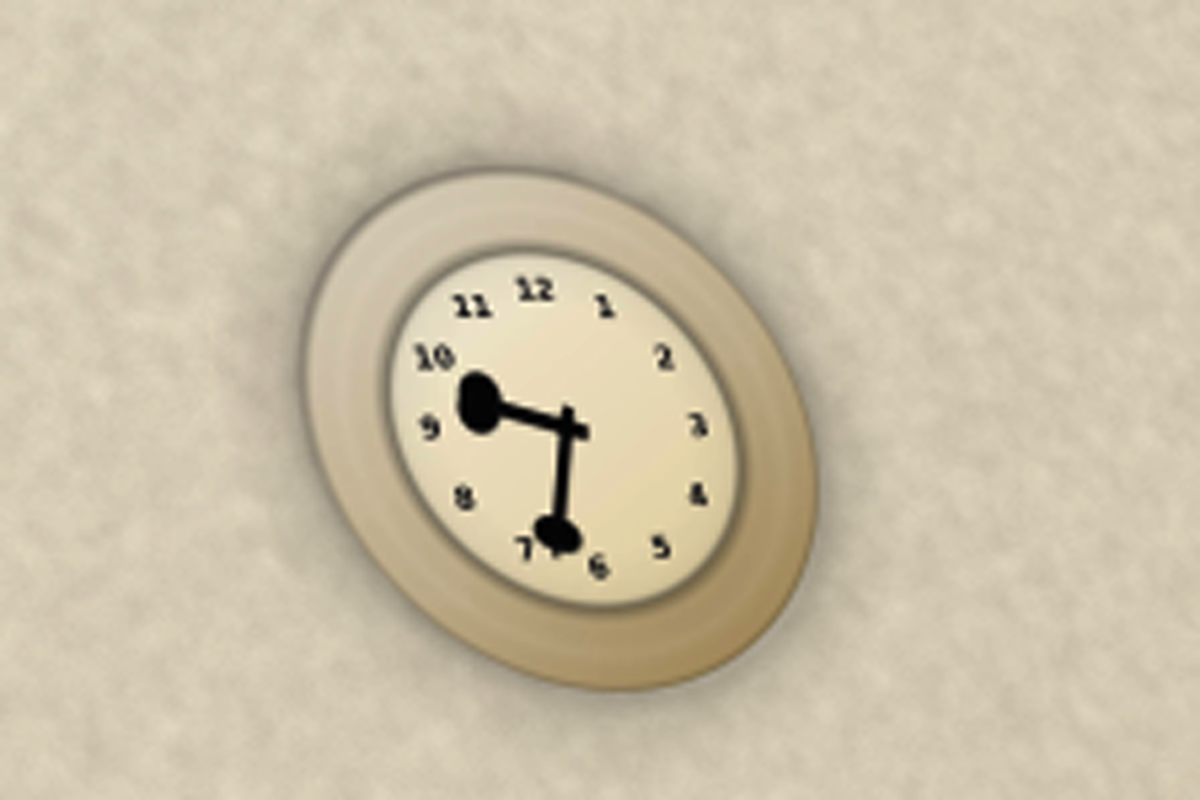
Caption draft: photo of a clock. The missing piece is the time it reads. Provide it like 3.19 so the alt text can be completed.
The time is 9.33
